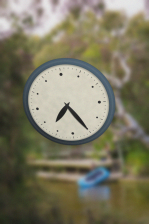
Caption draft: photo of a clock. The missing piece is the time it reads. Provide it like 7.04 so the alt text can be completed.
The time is 7.25
